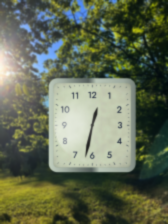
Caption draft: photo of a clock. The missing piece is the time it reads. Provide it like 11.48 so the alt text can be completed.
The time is 12.32
